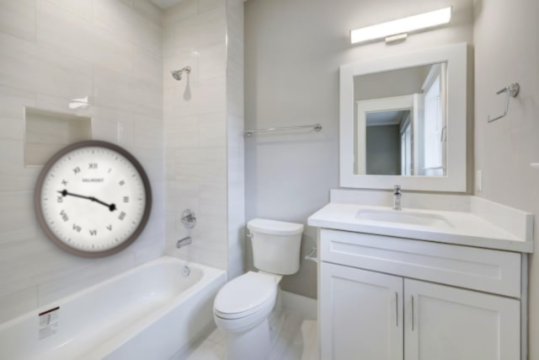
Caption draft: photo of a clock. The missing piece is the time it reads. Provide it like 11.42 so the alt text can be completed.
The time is 3.47
